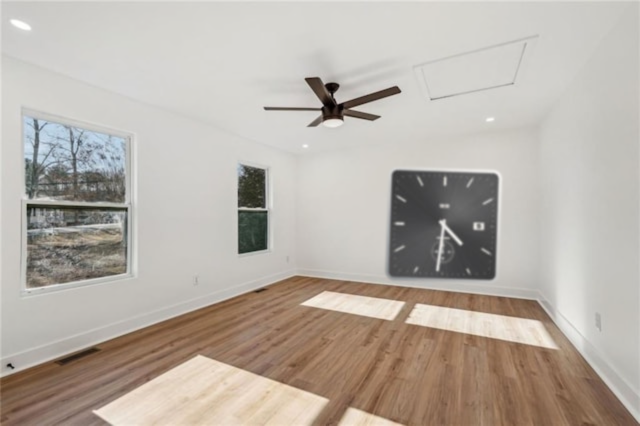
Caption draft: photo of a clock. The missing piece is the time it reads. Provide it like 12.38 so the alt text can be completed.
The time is 4.31
